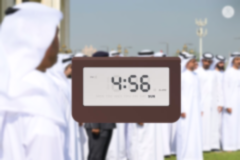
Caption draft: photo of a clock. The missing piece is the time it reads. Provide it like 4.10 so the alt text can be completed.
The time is 4.56
